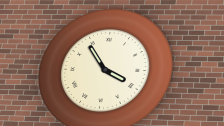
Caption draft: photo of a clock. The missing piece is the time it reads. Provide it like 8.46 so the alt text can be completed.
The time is 3.54
